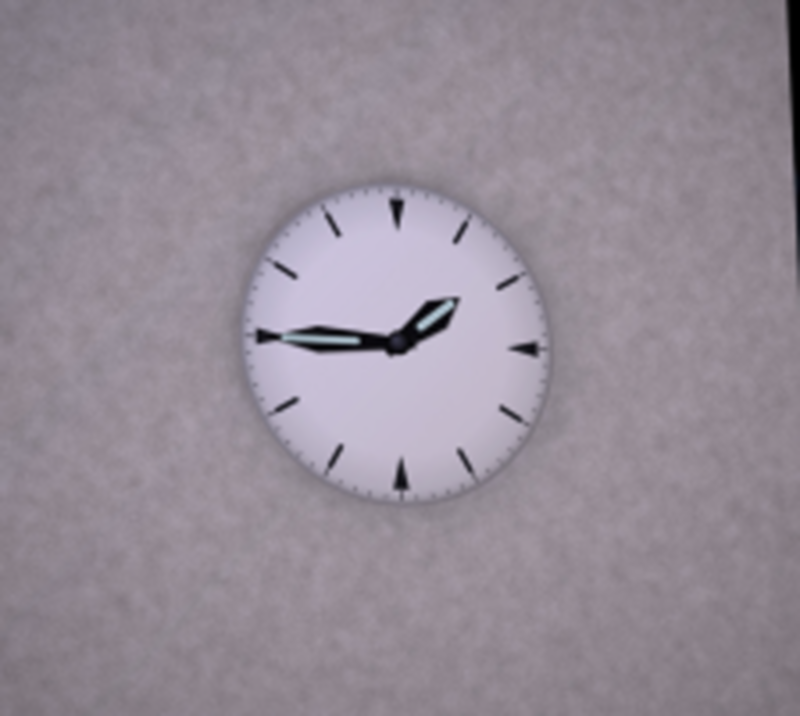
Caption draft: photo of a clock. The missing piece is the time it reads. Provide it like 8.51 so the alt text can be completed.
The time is 1.45
